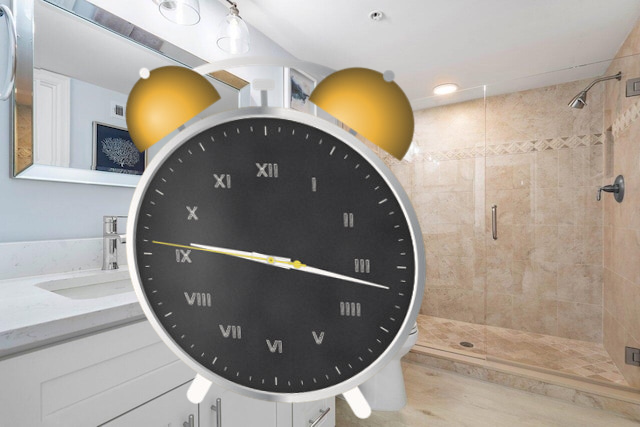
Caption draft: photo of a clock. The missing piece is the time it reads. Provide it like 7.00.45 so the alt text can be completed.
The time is 9.16.46
